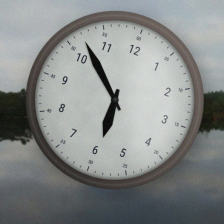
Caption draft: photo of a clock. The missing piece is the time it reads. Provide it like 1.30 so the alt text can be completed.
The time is 5.52
